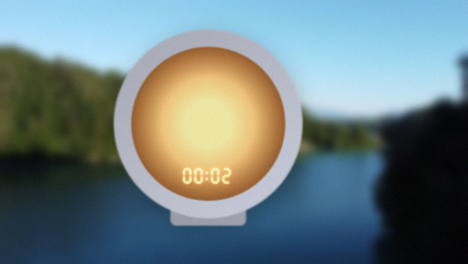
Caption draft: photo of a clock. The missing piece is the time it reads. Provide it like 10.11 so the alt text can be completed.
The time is 0.02
